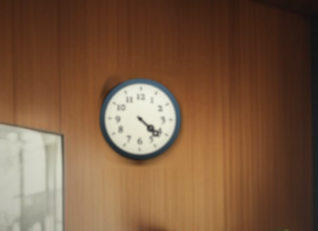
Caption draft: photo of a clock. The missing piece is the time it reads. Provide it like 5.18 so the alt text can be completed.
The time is 4.22
